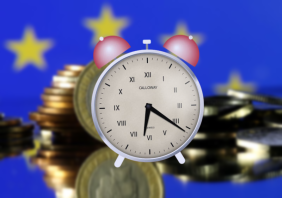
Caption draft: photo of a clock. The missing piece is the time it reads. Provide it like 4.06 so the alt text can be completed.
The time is 6.21
